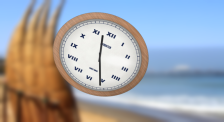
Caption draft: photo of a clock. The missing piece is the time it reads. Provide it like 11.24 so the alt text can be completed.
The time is 11.26
